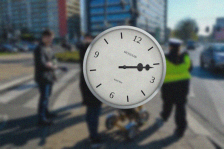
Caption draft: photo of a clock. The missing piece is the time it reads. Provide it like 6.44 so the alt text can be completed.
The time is 2.11
